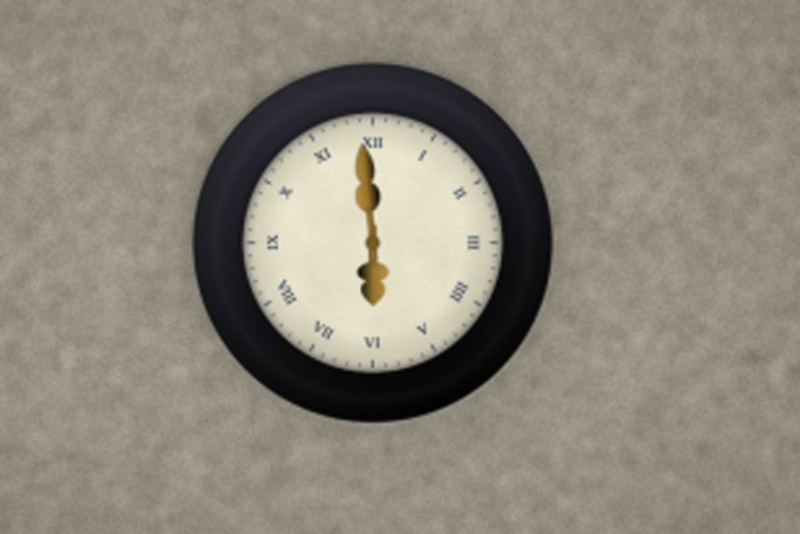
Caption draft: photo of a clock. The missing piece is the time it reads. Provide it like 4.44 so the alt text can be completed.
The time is 5.59
